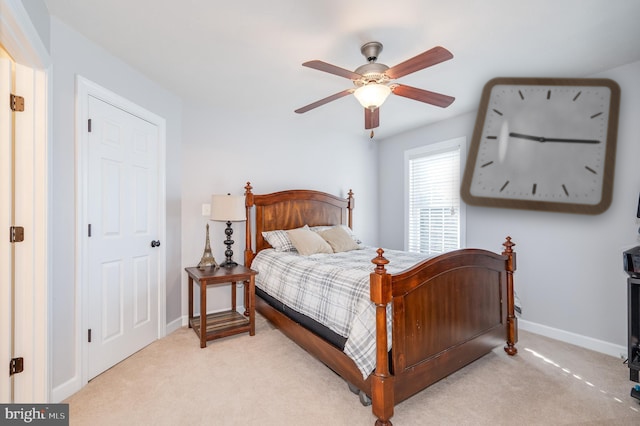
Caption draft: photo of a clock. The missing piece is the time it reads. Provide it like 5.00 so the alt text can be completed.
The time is 9.15
